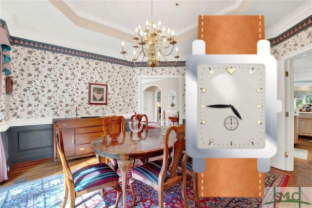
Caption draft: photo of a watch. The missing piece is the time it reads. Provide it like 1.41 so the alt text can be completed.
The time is 4.45
